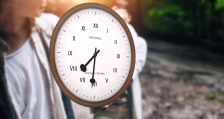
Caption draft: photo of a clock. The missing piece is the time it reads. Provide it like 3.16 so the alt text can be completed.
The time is 7.31
